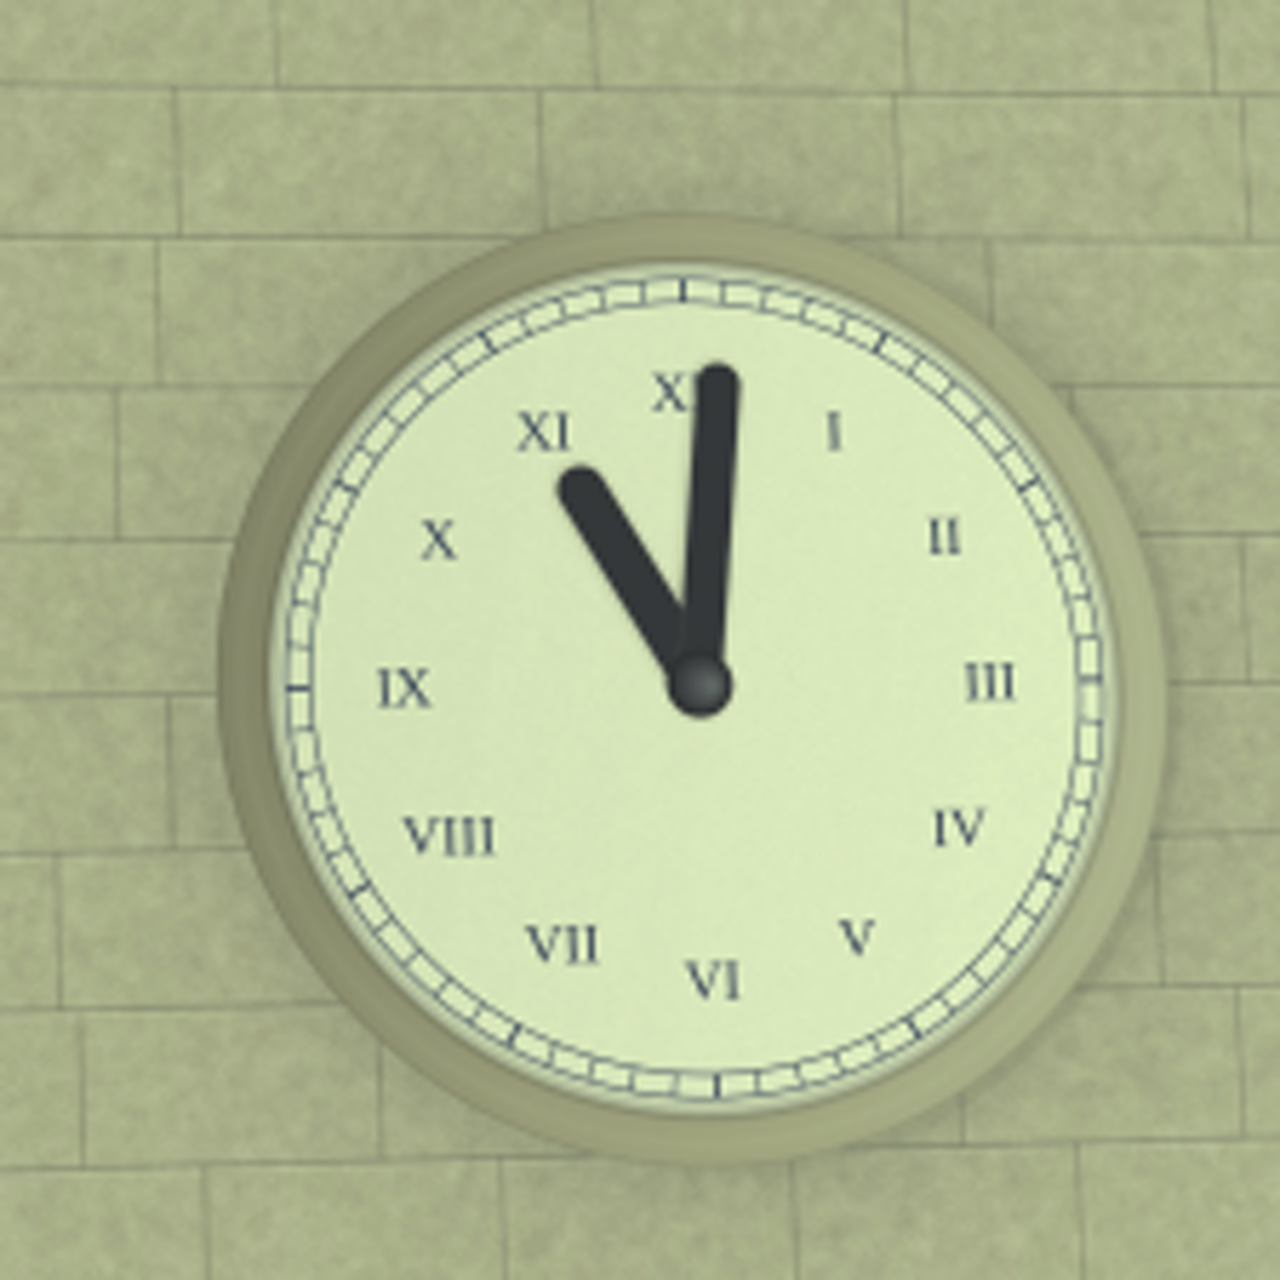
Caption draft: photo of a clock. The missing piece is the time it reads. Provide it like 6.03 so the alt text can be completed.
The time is 11.01
